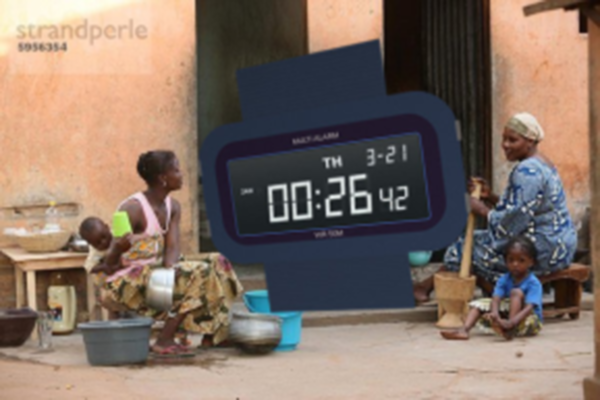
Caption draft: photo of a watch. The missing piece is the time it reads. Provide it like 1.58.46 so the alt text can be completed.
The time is 0.26.42
